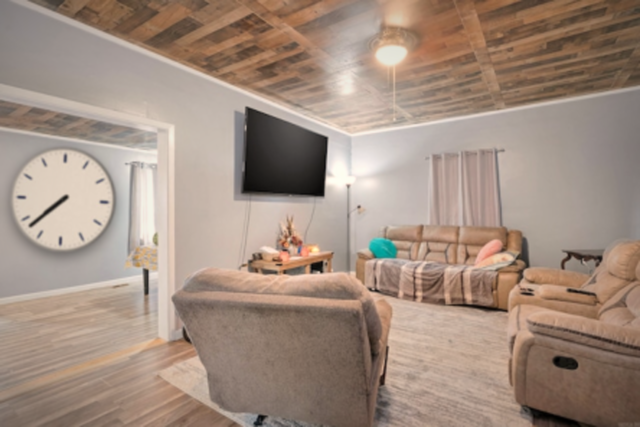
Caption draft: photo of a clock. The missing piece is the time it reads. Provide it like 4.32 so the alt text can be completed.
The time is 7.38
